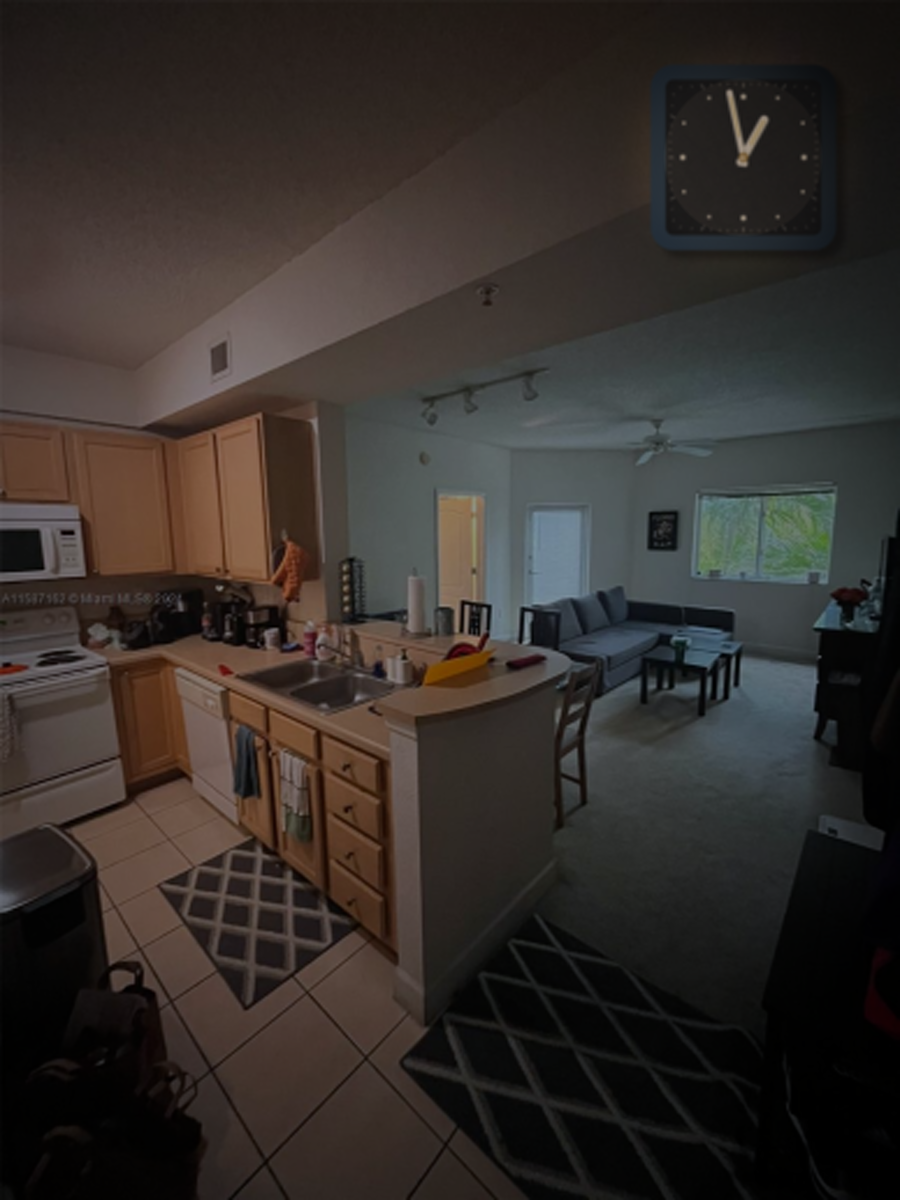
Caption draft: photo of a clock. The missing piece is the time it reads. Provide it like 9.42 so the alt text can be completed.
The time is 12.58
